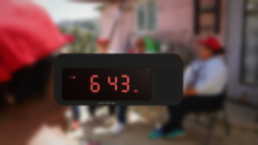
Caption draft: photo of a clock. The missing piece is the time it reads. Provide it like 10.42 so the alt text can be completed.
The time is 6.43
